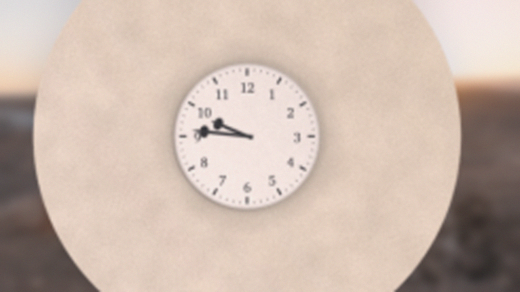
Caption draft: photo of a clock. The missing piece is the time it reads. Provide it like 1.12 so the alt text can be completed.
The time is 9.46
